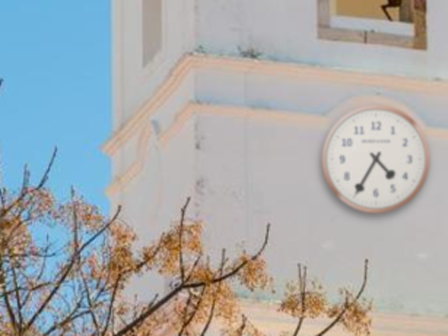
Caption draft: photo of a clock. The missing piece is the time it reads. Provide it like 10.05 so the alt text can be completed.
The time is 4.35
